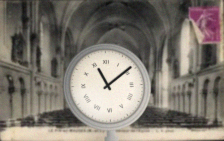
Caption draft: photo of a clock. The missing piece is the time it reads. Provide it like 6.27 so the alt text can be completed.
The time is 11.09
